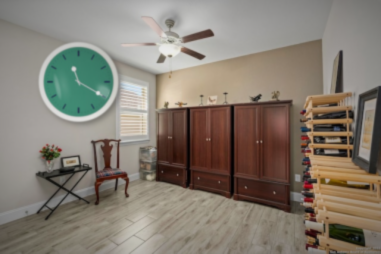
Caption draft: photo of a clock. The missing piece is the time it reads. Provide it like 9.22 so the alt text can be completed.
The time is 11.20
